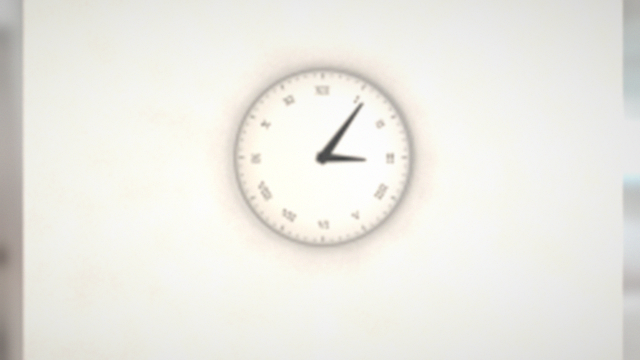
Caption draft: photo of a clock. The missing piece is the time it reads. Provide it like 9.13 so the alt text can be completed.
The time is 3.06
